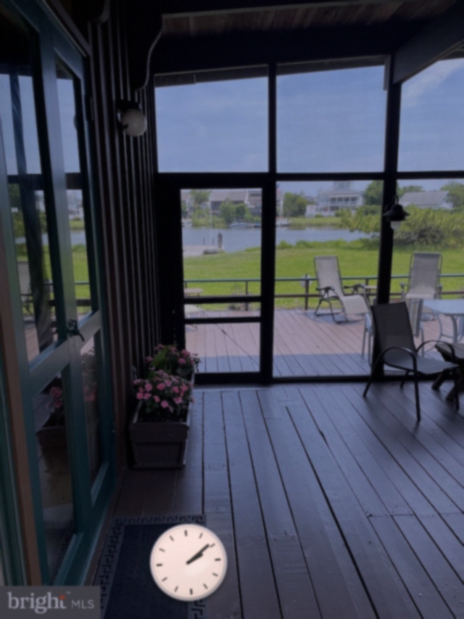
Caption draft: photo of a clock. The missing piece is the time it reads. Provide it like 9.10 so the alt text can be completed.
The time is 2.09
